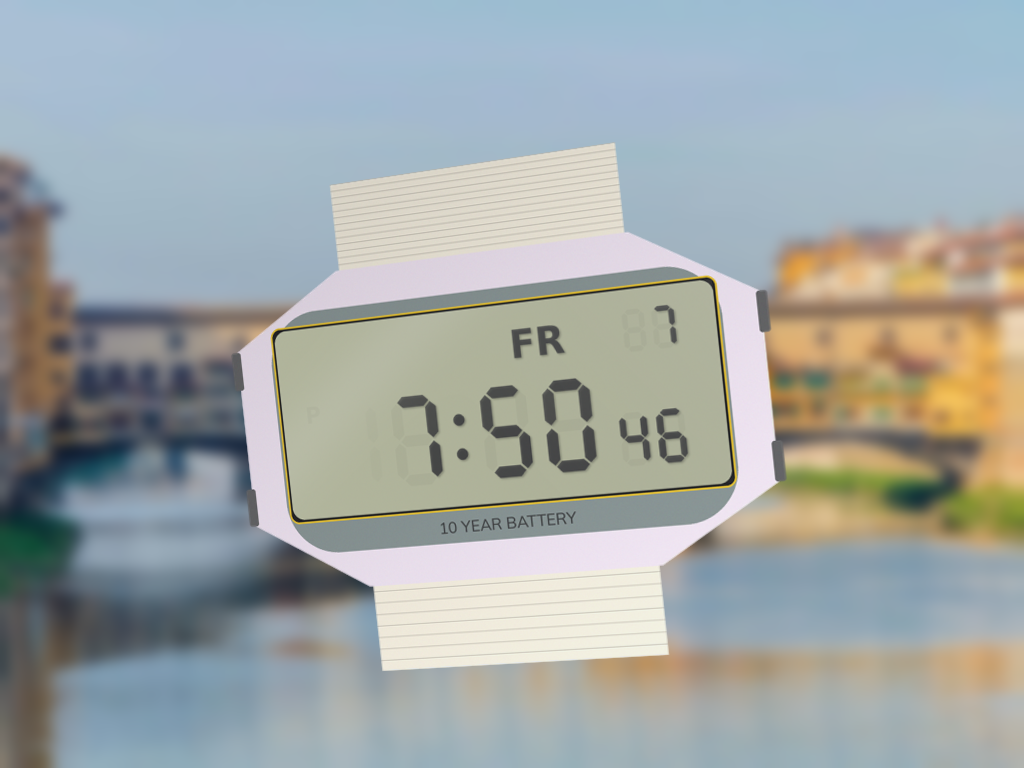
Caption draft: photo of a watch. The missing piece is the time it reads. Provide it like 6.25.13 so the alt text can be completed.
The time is 7.50.46
